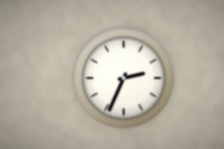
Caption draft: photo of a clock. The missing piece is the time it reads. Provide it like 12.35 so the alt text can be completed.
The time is 2.34
